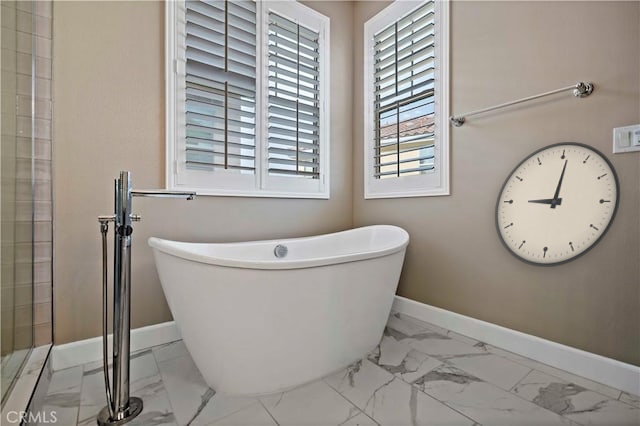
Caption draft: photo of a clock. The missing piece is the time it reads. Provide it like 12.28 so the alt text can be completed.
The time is 9.01
